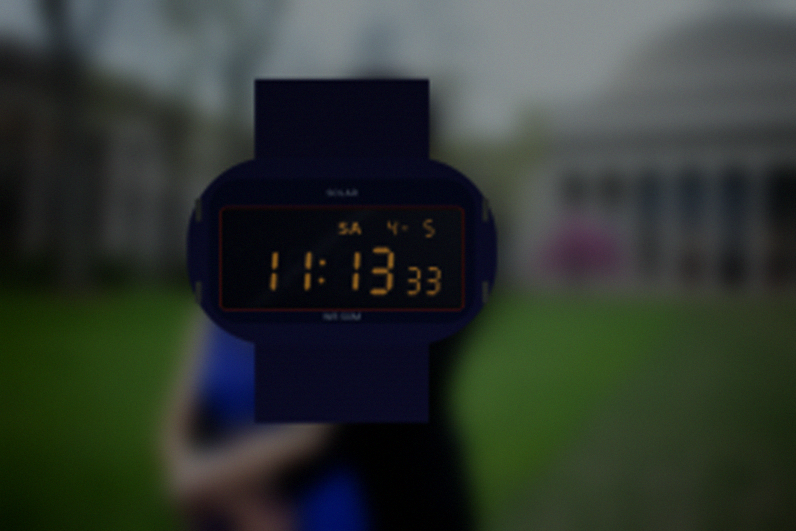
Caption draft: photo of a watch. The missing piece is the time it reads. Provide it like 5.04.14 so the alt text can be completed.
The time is 11.13.33
